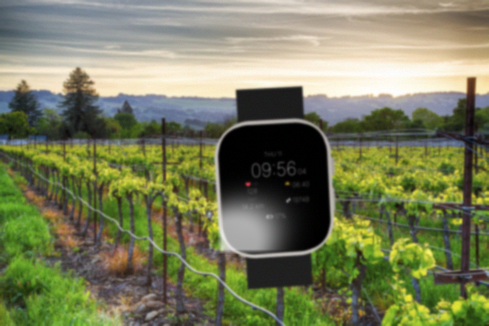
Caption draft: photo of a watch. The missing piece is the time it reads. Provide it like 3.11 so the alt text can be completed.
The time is 9.56
